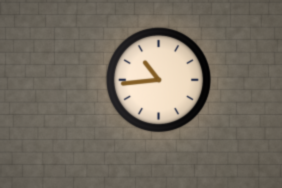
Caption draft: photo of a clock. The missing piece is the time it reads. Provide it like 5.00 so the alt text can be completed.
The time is 10.44
